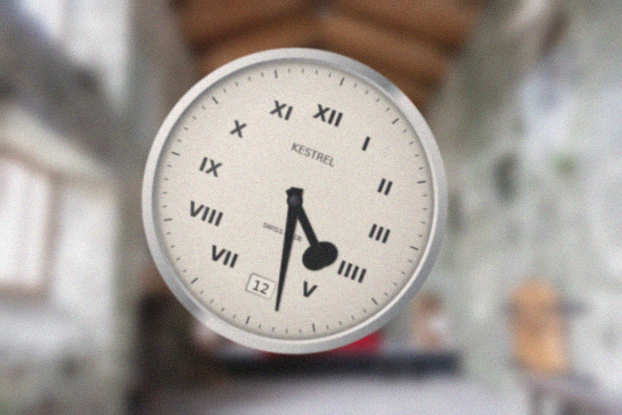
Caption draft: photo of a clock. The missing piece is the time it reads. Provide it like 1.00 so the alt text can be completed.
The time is 4.28
